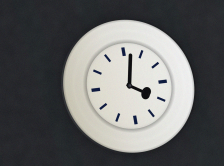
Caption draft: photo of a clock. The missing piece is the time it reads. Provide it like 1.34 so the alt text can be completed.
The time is 4.02
